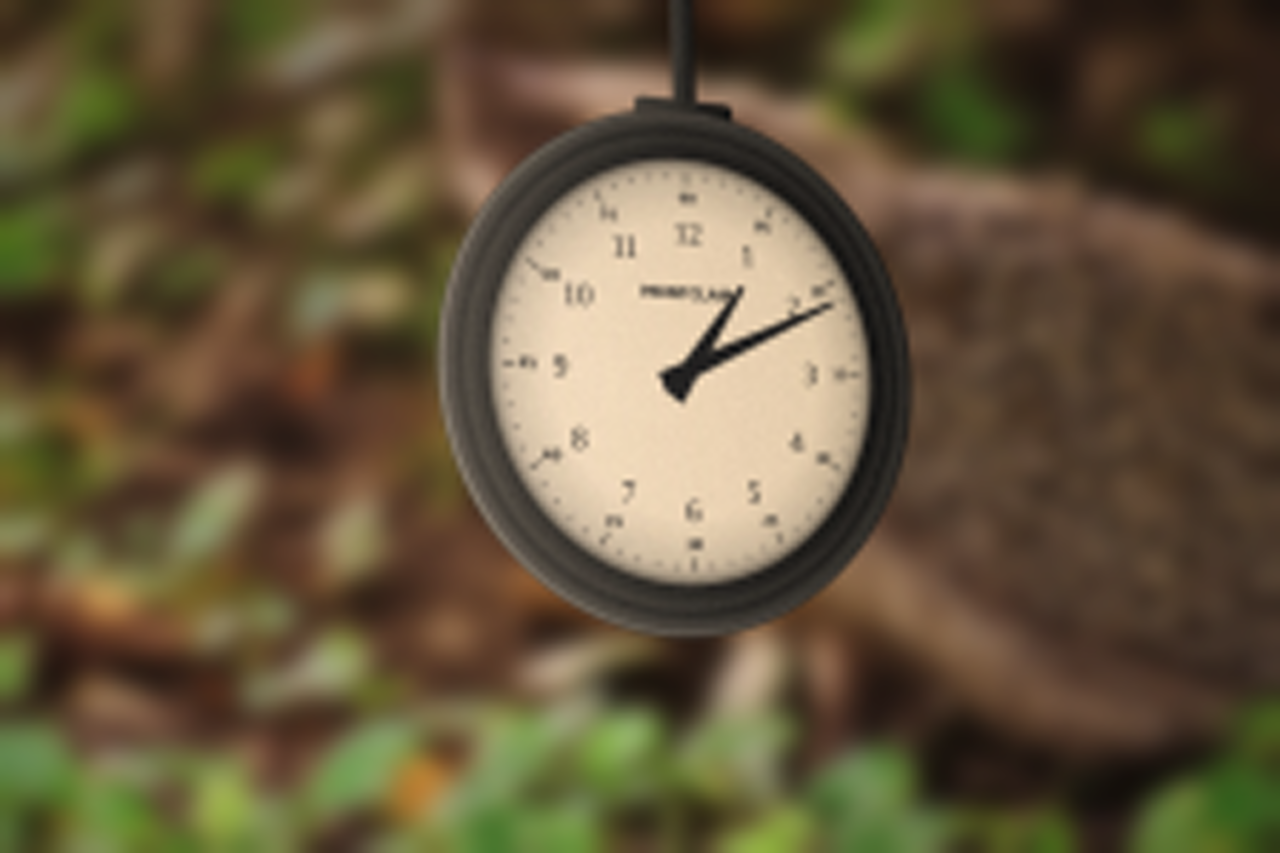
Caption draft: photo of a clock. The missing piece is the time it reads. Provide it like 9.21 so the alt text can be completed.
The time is 1.11
